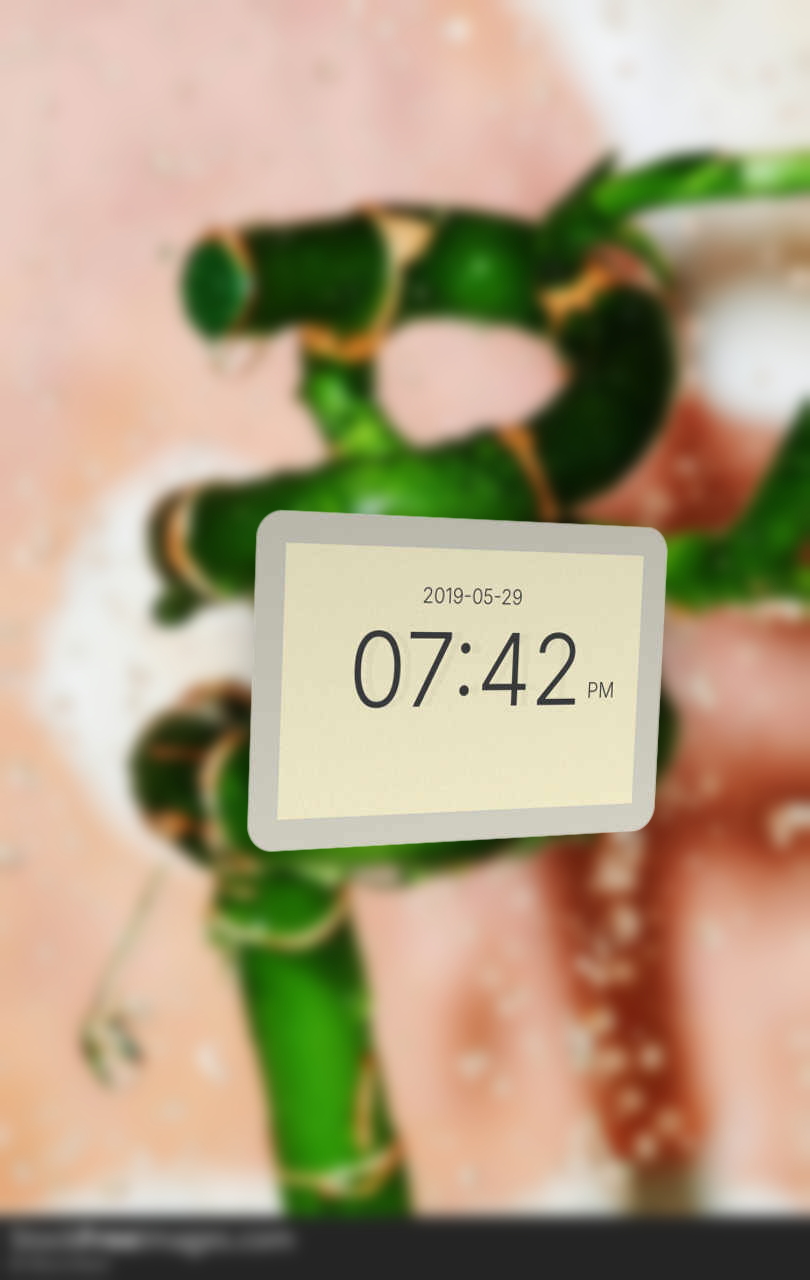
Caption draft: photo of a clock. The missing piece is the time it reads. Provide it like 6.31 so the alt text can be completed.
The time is 7.42
